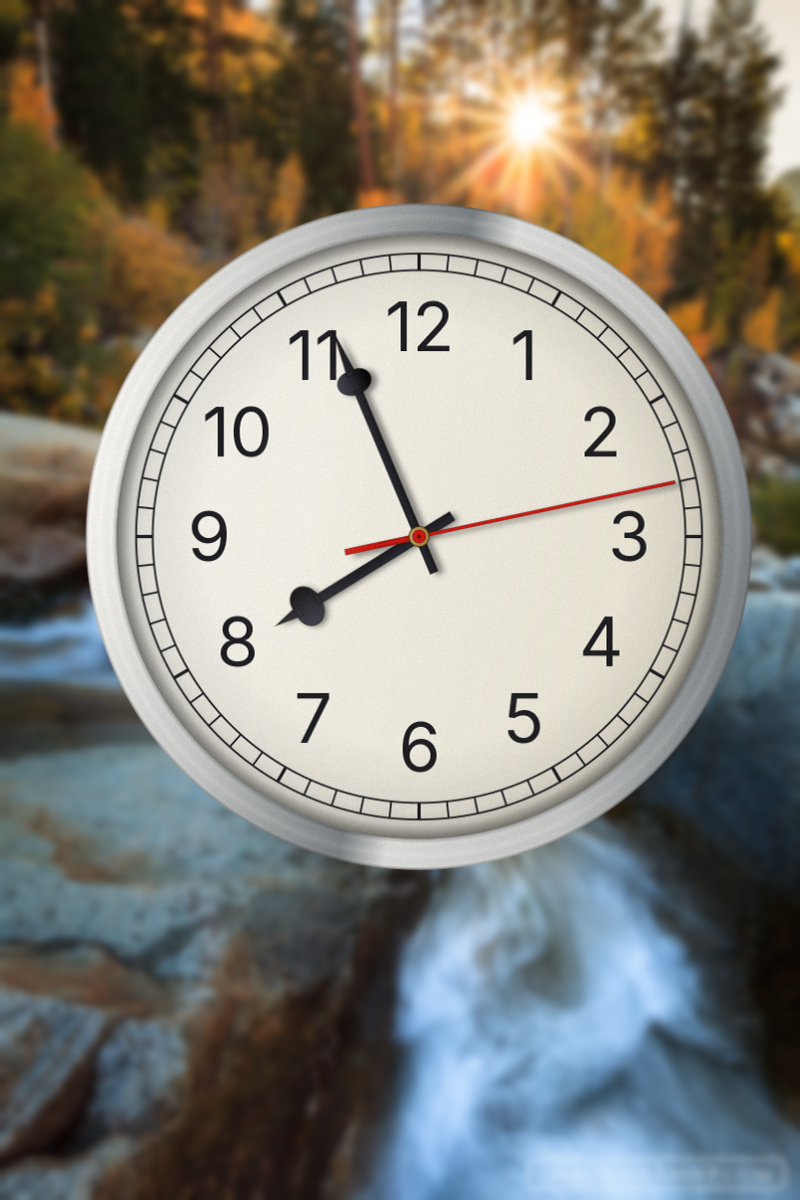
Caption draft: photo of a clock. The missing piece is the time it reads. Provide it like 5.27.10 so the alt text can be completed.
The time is 7.56.13
